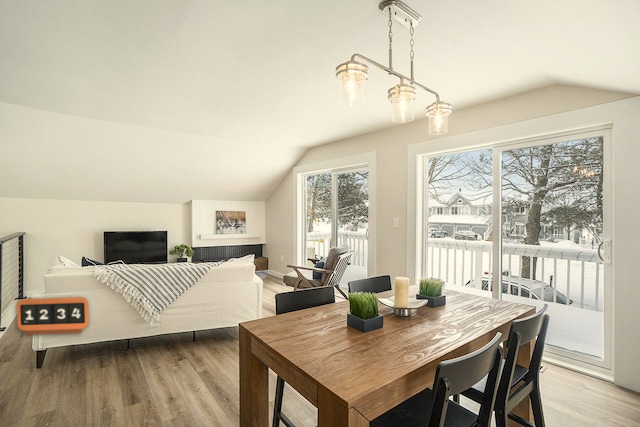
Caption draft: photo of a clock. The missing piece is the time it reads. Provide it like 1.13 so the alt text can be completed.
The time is 12.34
